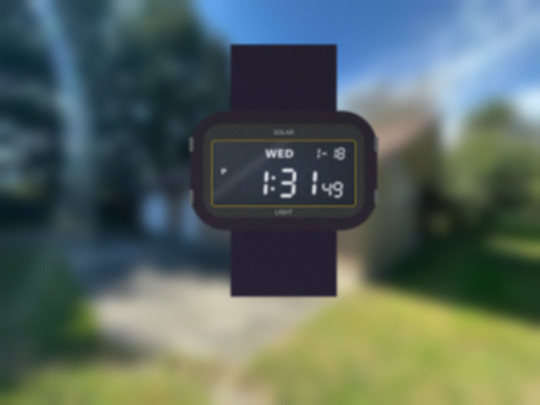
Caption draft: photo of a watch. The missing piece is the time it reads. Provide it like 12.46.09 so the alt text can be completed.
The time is 1.31.49
